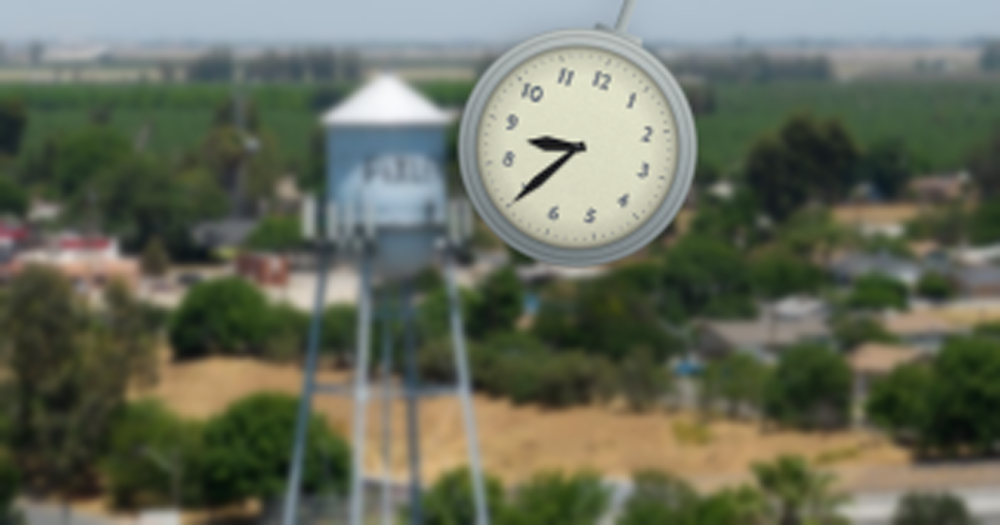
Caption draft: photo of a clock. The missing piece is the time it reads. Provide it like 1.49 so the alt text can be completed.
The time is 8.35
